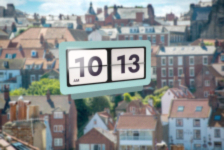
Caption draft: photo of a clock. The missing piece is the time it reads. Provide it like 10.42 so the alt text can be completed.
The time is 10.13
